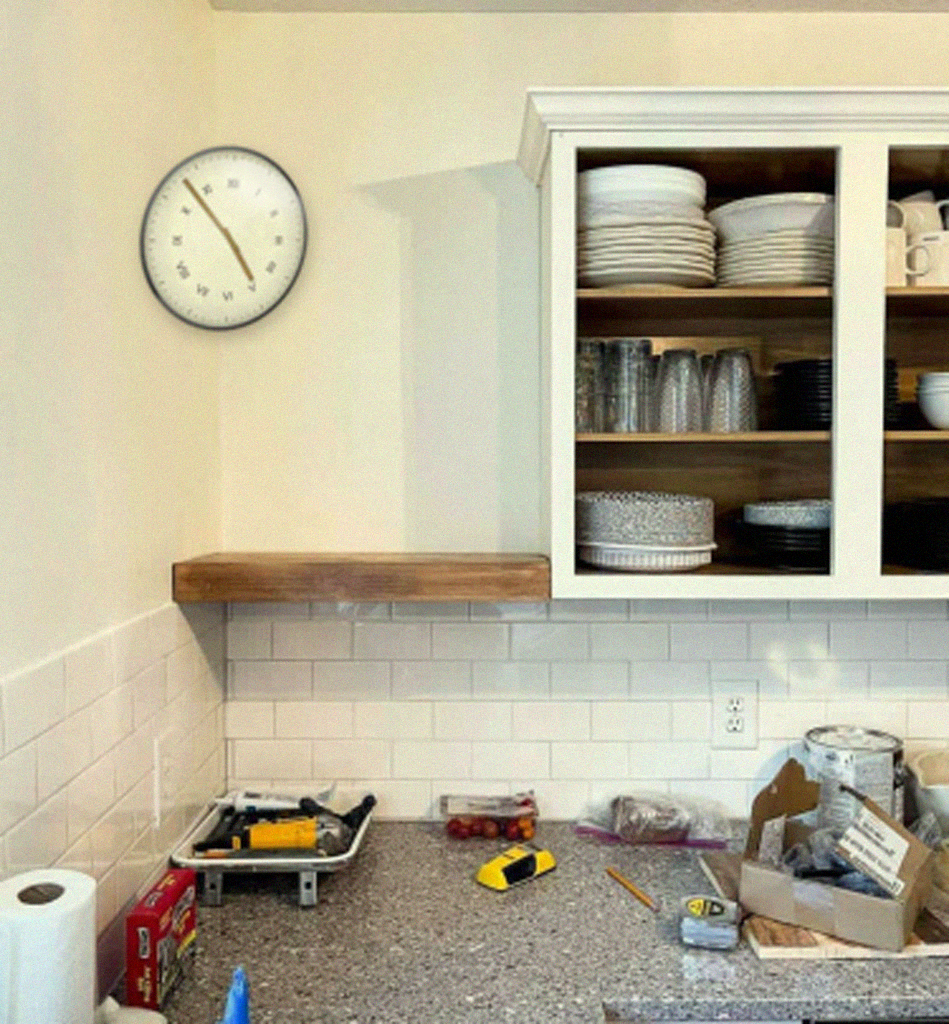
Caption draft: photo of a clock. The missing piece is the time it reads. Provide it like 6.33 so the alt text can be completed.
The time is 4.53
